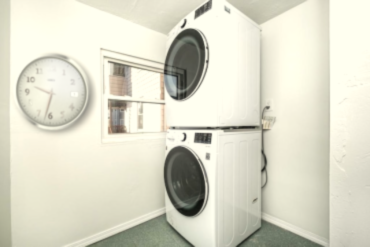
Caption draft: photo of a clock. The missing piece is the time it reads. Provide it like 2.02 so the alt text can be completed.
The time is 9.32
